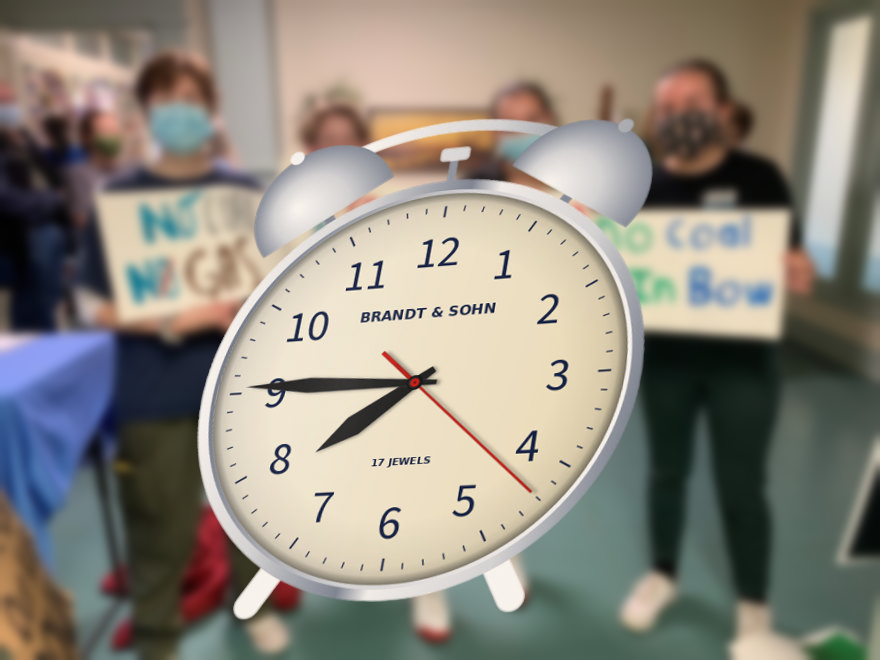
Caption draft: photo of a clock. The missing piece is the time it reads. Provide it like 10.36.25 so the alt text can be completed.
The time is 7.45.22
